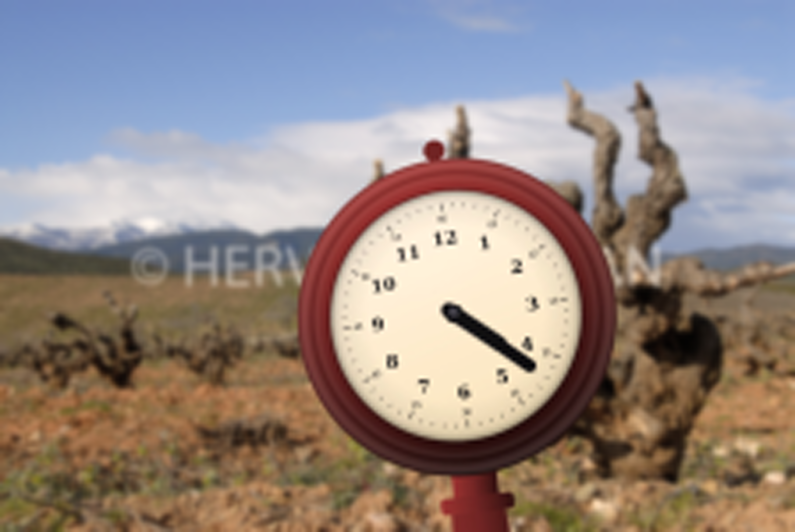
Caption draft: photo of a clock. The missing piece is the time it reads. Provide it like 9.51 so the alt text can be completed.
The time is 4.22
